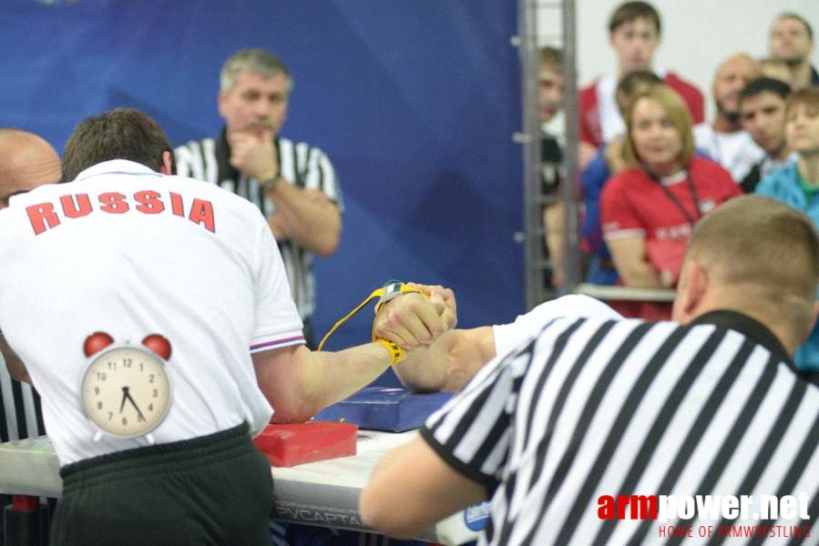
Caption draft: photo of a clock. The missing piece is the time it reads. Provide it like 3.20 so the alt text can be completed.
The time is 6.24
